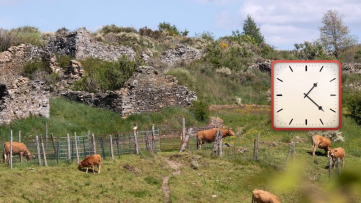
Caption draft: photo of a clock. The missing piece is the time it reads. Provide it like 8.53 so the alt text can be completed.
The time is 1.22
